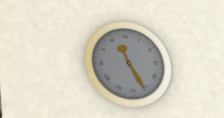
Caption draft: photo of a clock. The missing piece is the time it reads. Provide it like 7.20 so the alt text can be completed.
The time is 11.26
